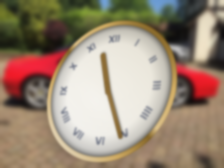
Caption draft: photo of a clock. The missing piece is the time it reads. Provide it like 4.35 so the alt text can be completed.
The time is 11.26
